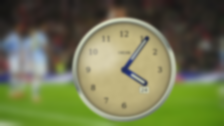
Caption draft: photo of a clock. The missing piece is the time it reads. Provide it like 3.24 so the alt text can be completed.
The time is 4.06
